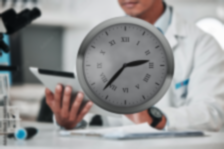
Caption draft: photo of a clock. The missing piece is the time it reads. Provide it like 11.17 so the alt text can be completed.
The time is 2.37
